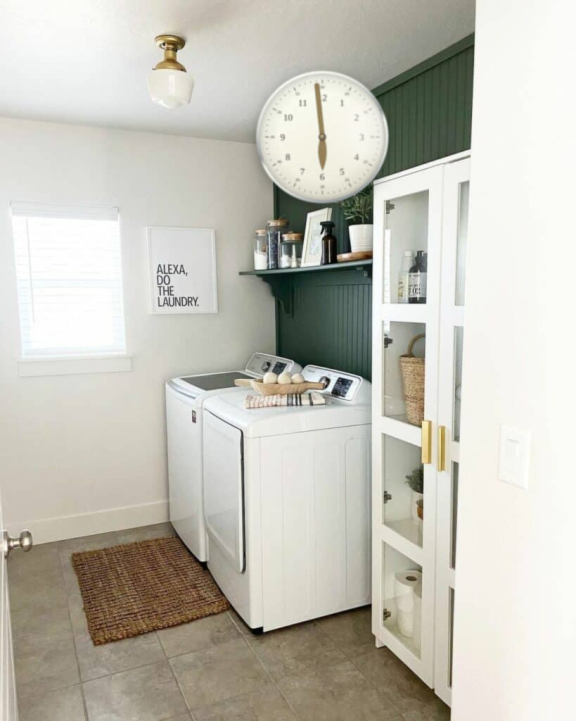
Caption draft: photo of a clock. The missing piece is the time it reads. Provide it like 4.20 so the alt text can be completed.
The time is 5.59
